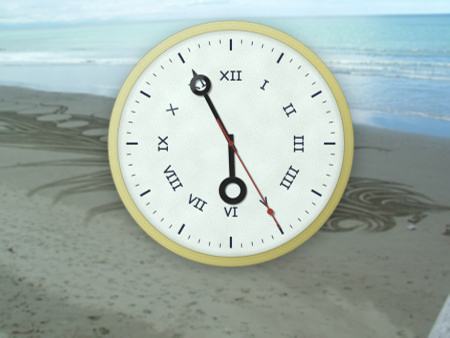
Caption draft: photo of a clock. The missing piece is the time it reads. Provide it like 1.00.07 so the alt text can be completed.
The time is 5.55.25
